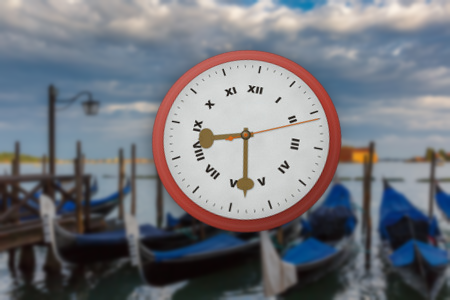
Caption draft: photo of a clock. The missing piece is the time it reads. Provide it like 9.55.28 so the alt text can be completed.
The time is 8.28.11
